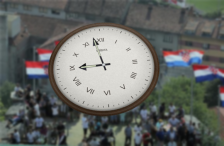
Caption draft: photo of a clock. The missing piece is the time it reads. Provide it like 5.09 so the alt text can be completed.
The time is 8.58
